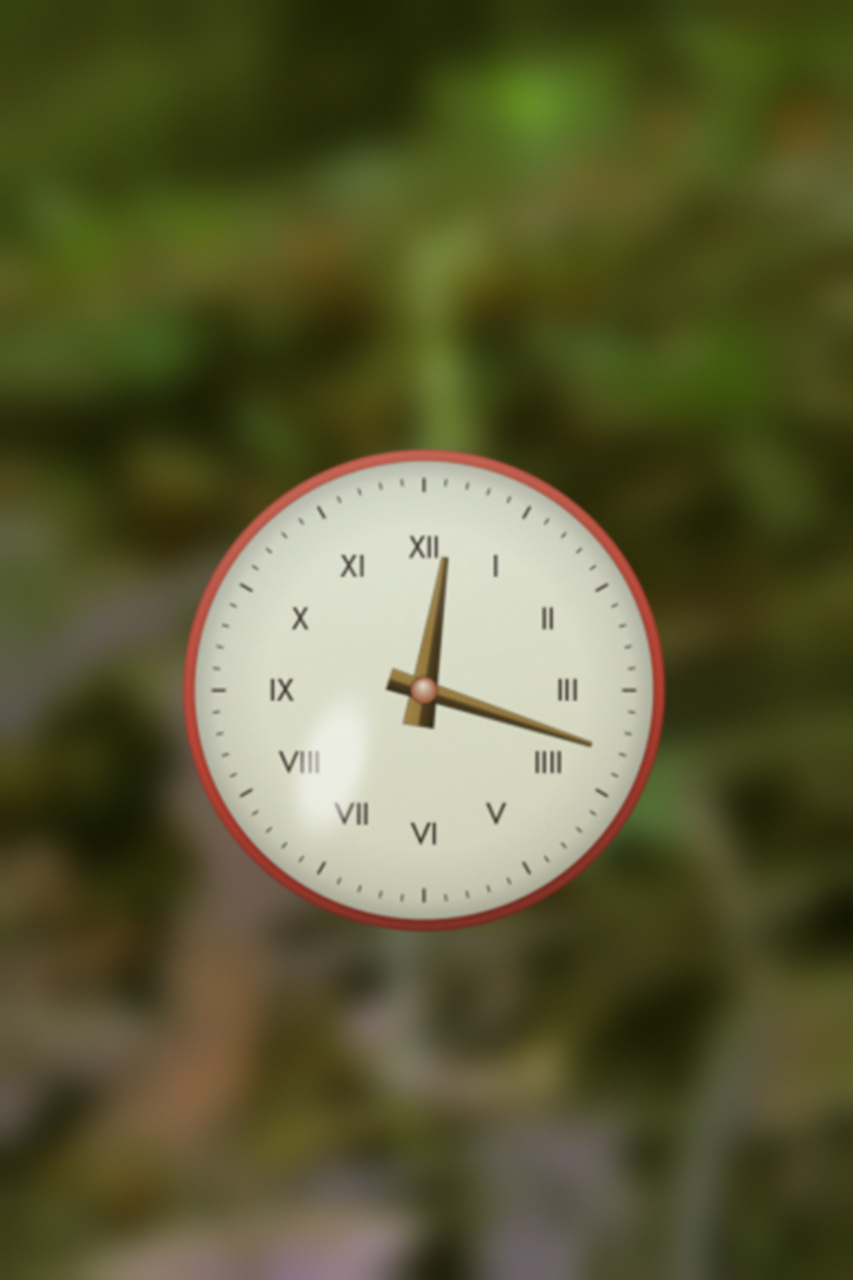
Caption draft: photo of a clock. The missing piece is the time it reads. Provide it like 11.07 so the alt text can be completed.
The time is 12.18
